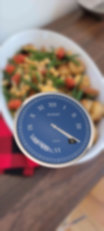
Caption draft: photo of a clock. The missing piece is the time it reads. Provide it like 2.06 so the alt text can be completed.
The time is 4.21
